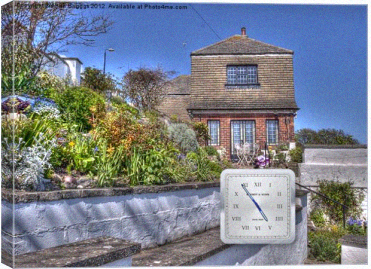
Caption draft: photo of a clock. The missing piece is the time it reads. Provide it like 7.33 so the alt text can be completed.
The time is 4.54
